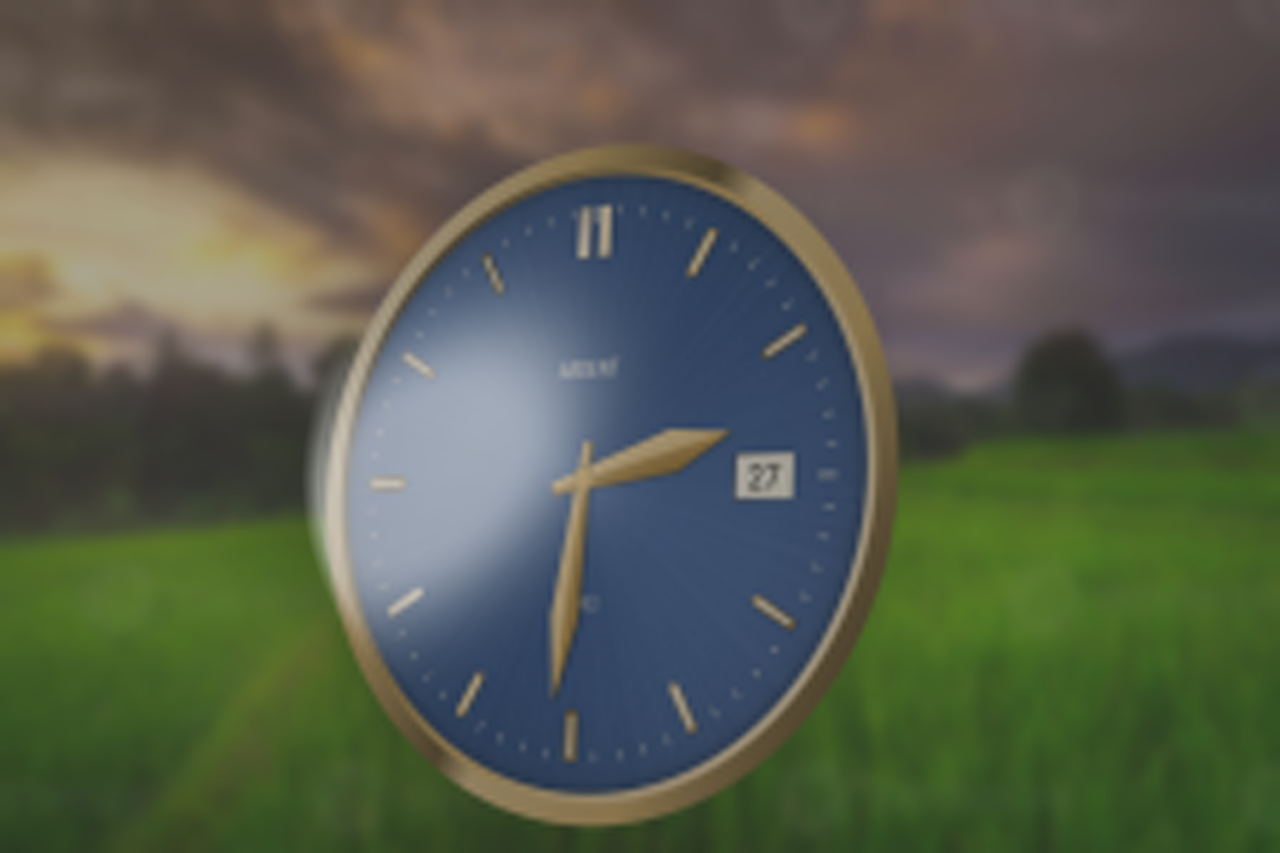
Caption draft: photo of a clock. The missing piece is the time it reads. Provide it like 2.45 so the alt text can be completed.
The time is 2.31
